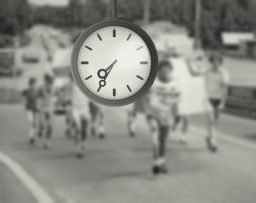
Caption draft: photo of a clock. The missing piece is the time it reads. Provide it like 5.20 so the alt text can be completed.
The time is 7.35
